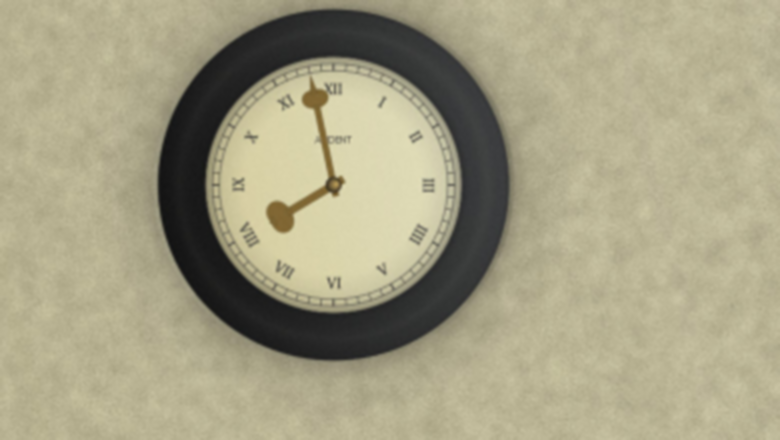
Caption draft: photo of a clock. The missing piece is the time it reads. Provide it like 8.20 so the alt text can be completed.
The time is 7.58
